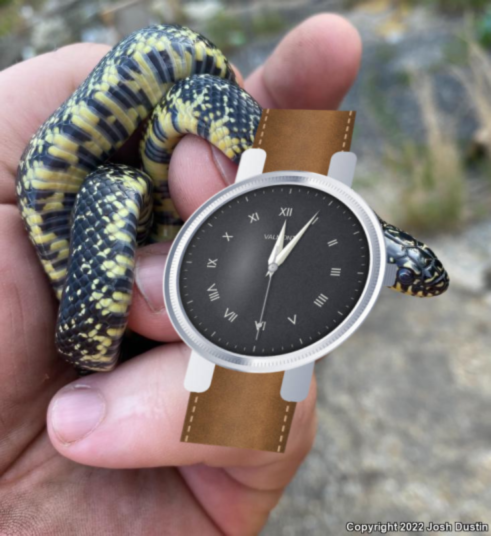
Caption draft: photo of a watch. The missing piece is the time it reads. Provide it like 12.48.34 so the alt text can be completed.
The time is 12.04.30
